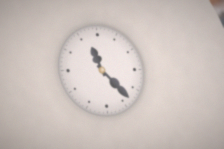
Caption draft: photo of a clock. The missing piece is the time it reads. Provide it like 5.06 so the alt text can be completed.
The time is 11.23
